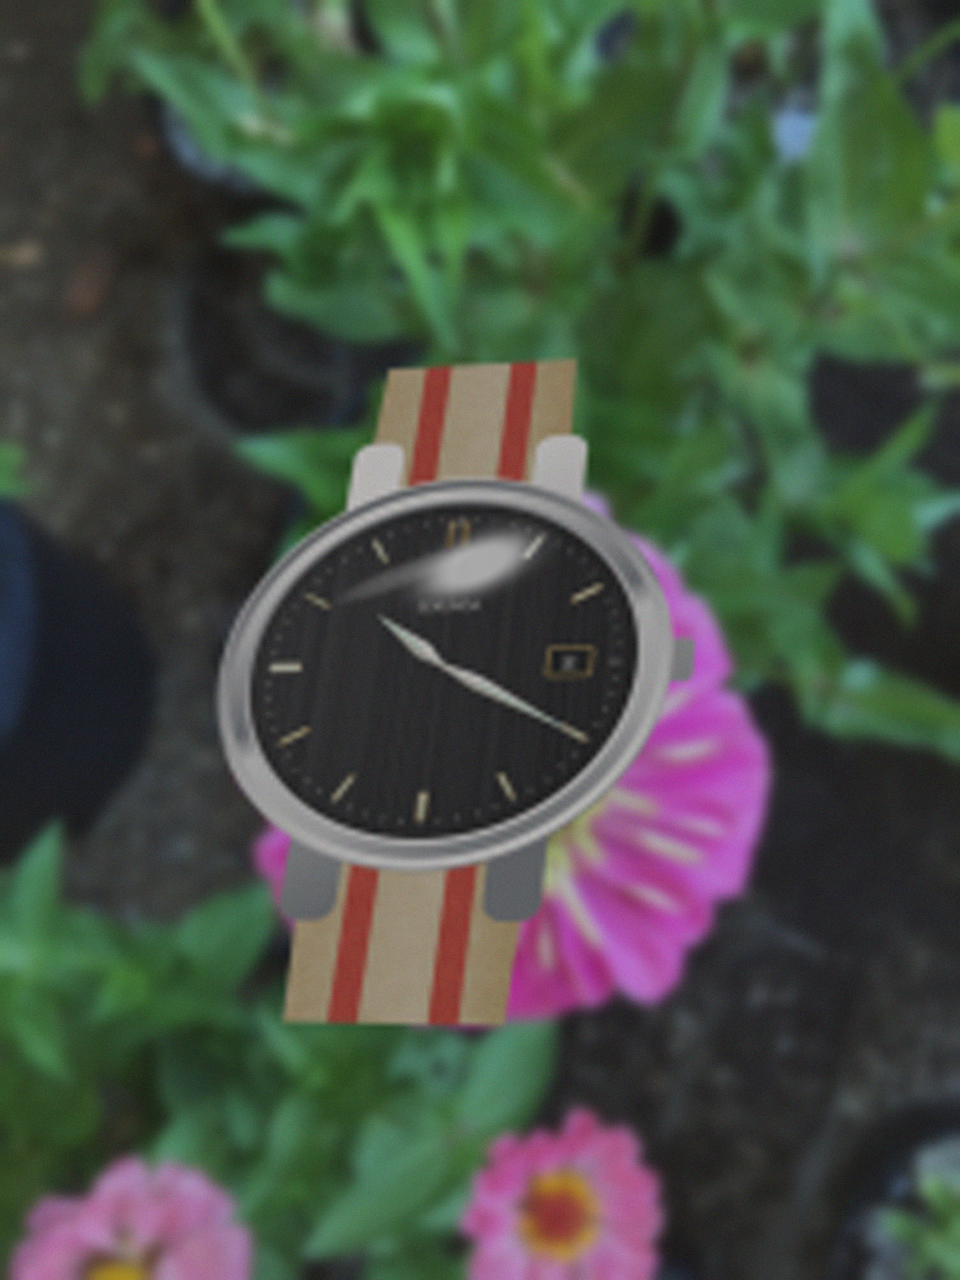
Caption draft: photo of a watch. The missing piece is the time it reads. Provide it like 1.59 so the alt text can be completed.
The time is 10.20
